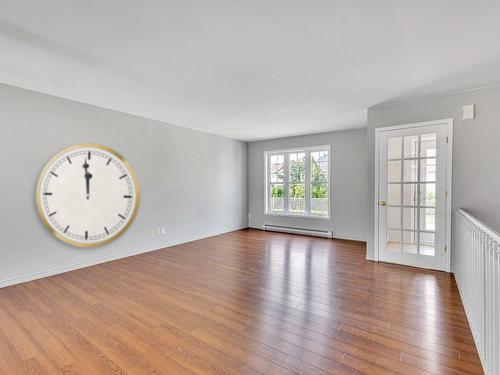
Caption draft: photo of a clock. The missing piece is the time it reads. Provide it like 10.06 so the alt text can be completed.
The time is 11.59
